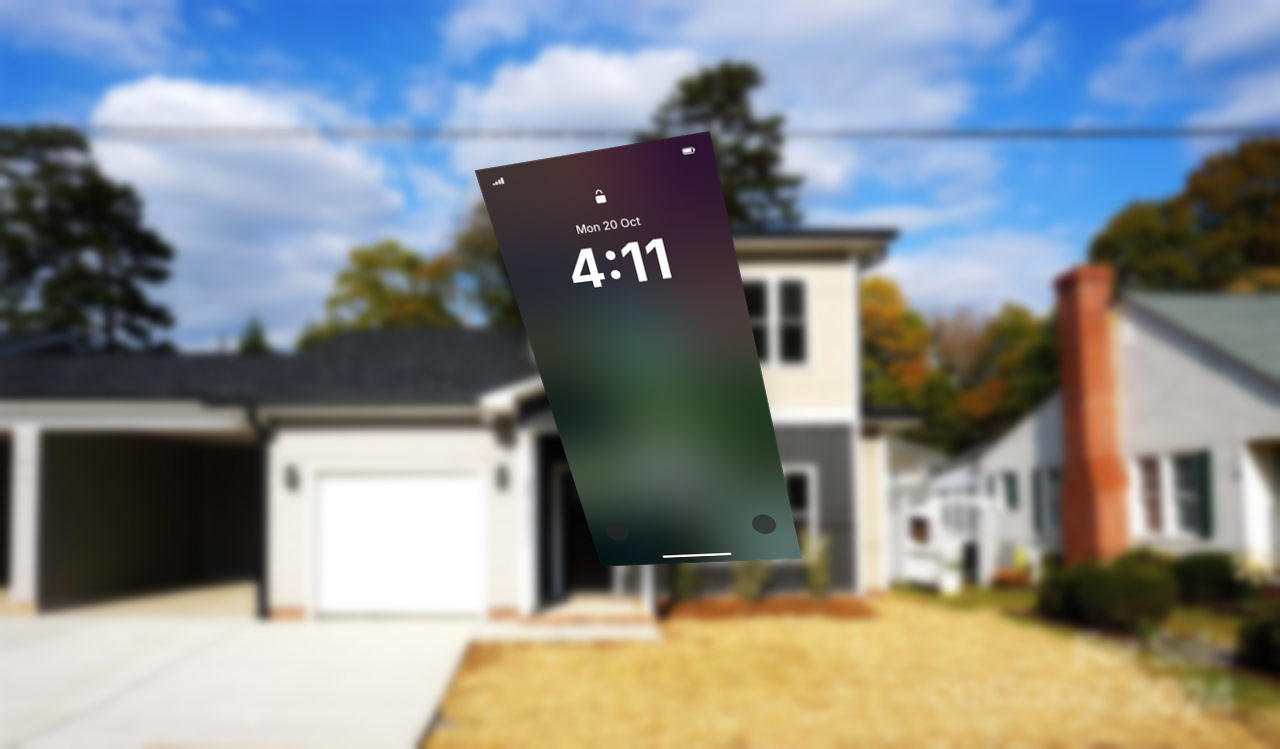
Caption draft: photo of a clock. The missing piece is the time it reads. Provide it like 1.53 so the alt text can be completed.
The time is 4.11
